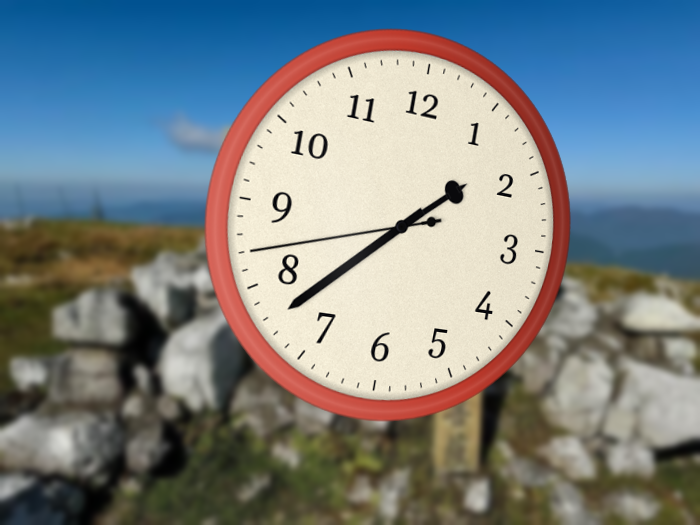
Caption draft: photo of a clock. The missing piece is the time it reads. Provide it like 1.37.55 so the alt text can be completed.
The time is 1.37.42
